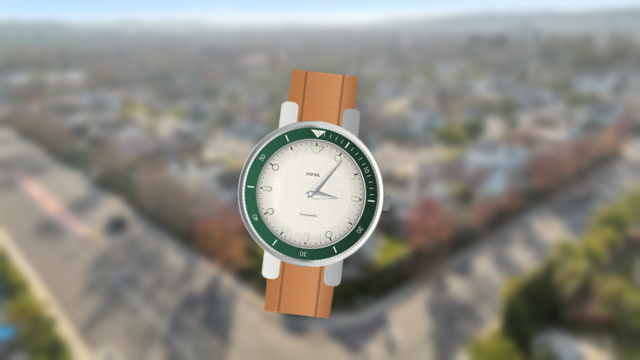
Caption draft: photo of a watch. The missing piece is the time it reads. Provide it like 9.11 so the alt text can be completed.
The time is 3.06
